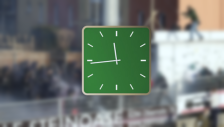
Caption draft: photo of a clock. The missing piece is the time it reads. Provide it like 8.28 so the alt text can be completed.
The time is 11.44
